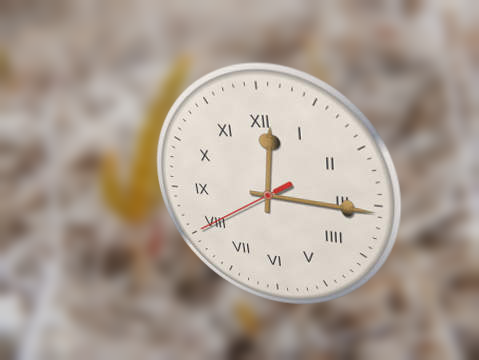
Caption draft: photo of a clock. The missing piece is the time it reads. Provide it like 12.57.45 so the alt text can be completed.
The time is 12.15.40
